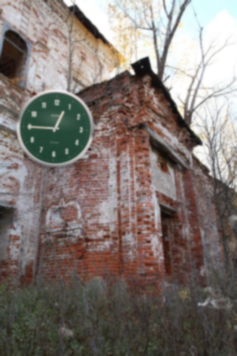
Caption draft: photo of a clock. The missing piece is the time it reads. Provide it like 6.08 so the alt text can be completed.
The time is 12.45
